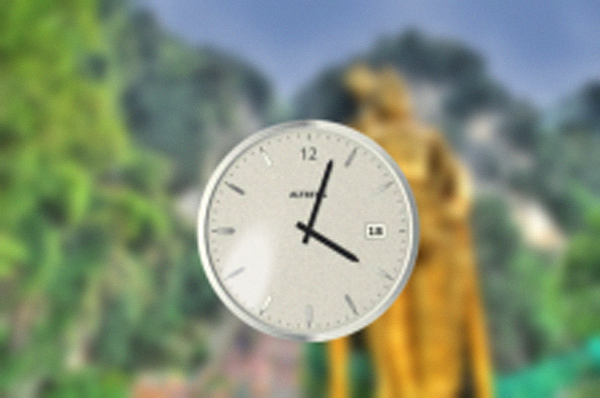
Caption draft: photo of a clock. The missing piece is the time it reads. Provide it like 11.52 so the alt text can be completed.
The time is 4.03
